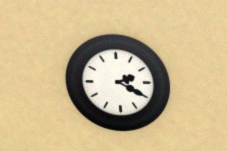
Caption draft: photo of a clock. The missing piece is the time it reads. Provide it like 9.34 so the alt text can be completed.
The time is 2.20
